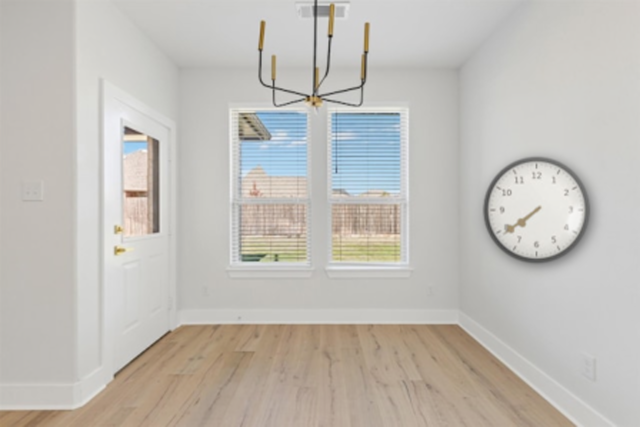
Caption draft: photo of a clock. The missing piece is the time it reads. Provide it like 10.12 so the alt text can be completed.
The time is 7.39
